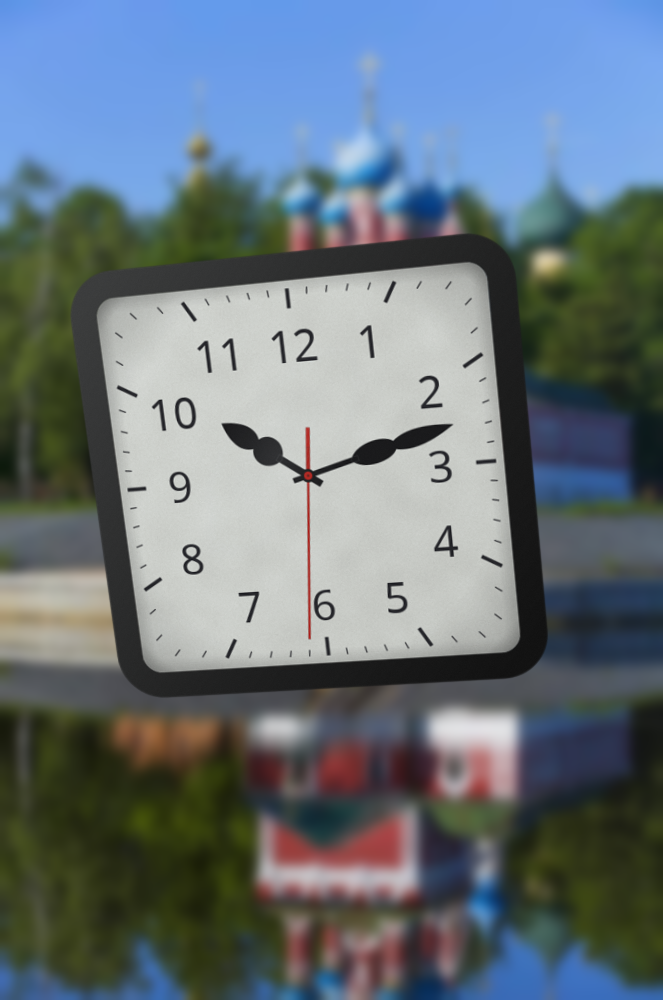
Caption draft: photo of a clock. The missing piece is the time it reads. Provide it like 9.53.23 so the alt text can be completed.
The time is 10.12.31
